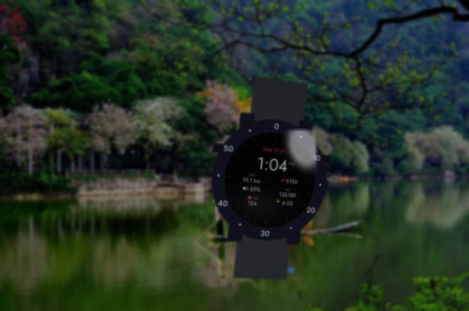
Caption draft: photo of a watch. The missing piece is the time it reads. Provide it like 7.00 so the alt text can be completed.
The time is 1.04
